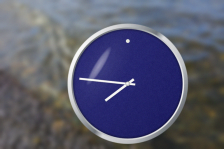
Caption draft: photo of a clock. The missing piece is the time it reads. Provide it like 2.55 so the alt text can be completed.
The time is 7.46
